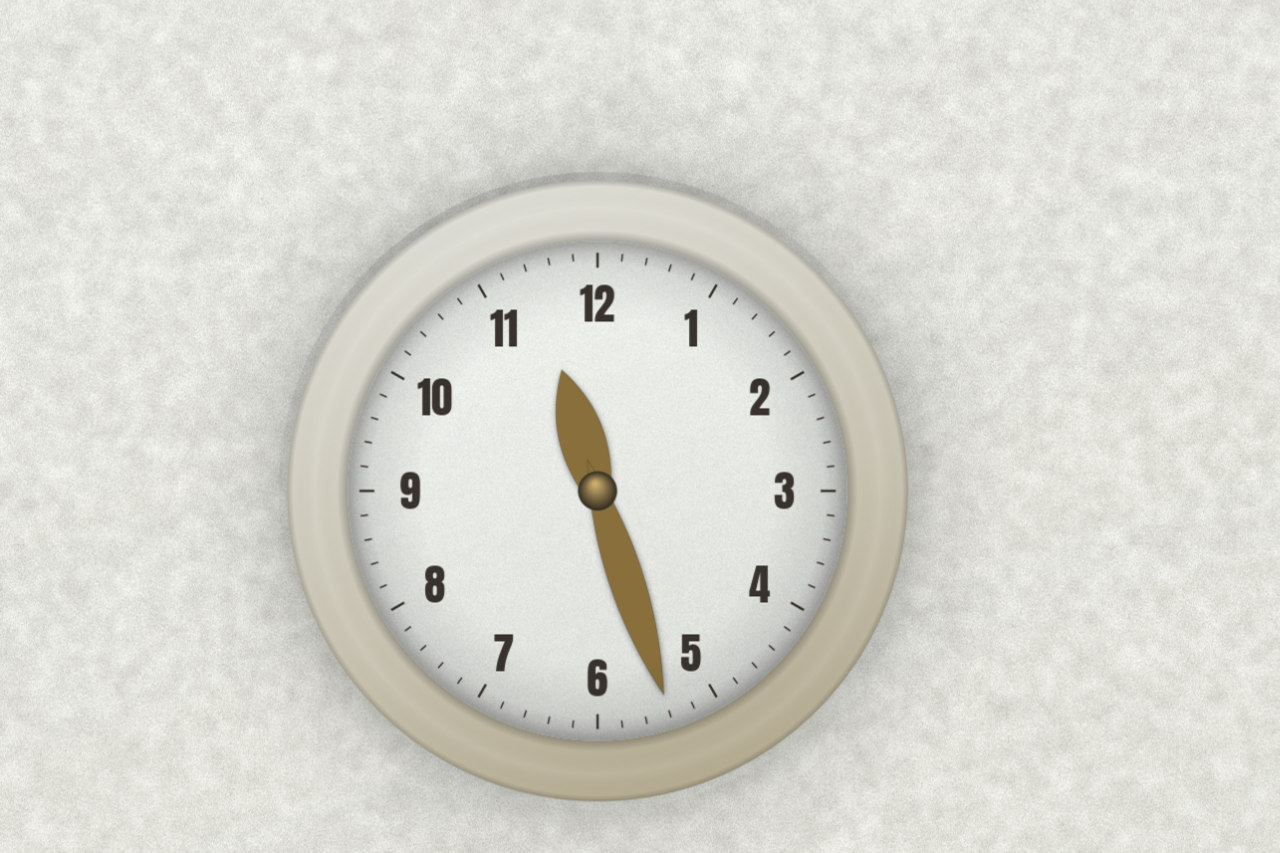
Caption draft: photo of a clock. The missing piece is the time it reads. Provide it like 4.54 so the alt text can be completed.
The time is 11.27
